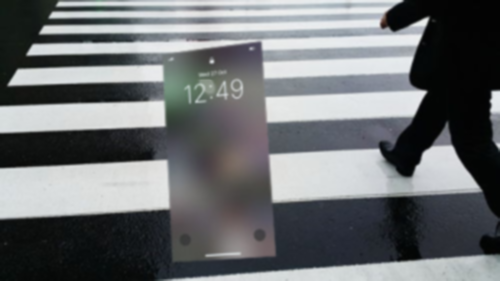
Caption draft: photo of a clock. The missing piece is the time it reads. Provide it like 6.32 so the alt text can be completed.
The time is 12.49
